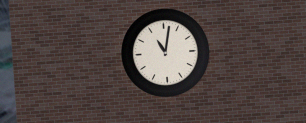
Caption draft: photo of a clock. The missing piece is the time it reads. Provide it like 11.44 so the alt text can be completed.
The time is 11.02
